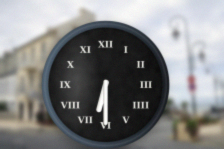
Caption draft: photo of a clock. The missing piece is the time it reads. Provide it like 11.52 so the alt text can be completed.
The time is 6.30
